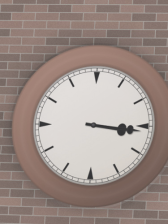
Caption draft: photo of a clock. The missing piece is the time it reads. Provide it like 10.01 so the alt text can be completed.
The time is 3.16
